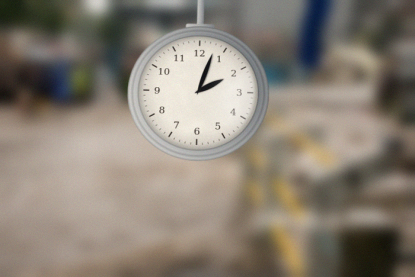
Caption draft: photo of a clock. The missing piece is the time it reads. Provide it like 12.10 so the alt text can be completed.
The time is 2.03
